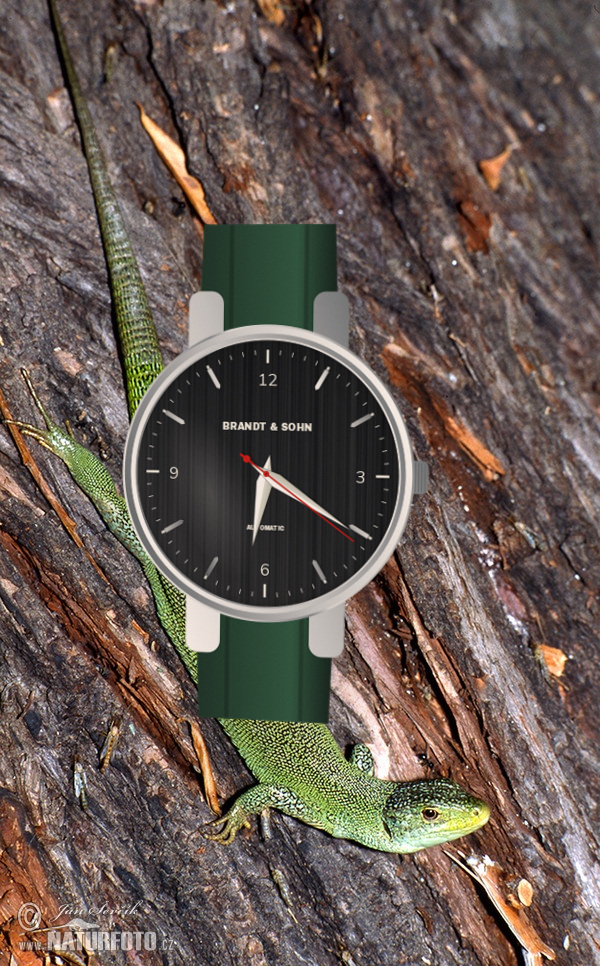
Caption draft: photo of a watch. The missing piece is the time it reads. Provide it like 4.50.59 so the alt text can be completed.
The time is 6.20.21
